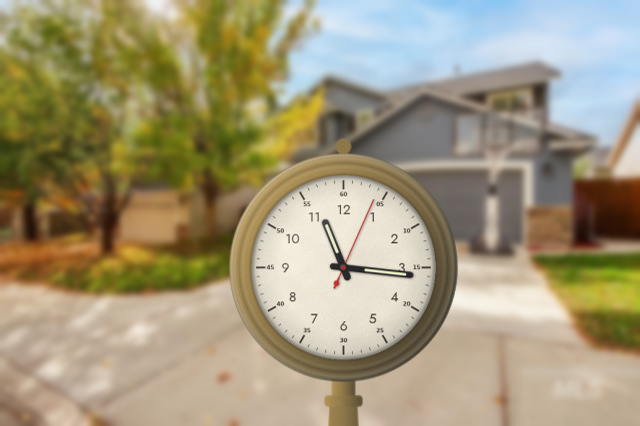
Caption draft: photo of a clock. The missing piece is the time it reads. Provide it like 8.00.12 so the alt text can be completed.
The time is 11.16.04
